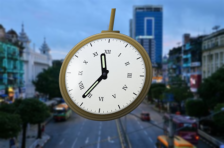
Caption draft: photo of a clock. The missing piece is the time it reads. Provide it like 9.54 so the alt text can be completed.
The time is 11.36
